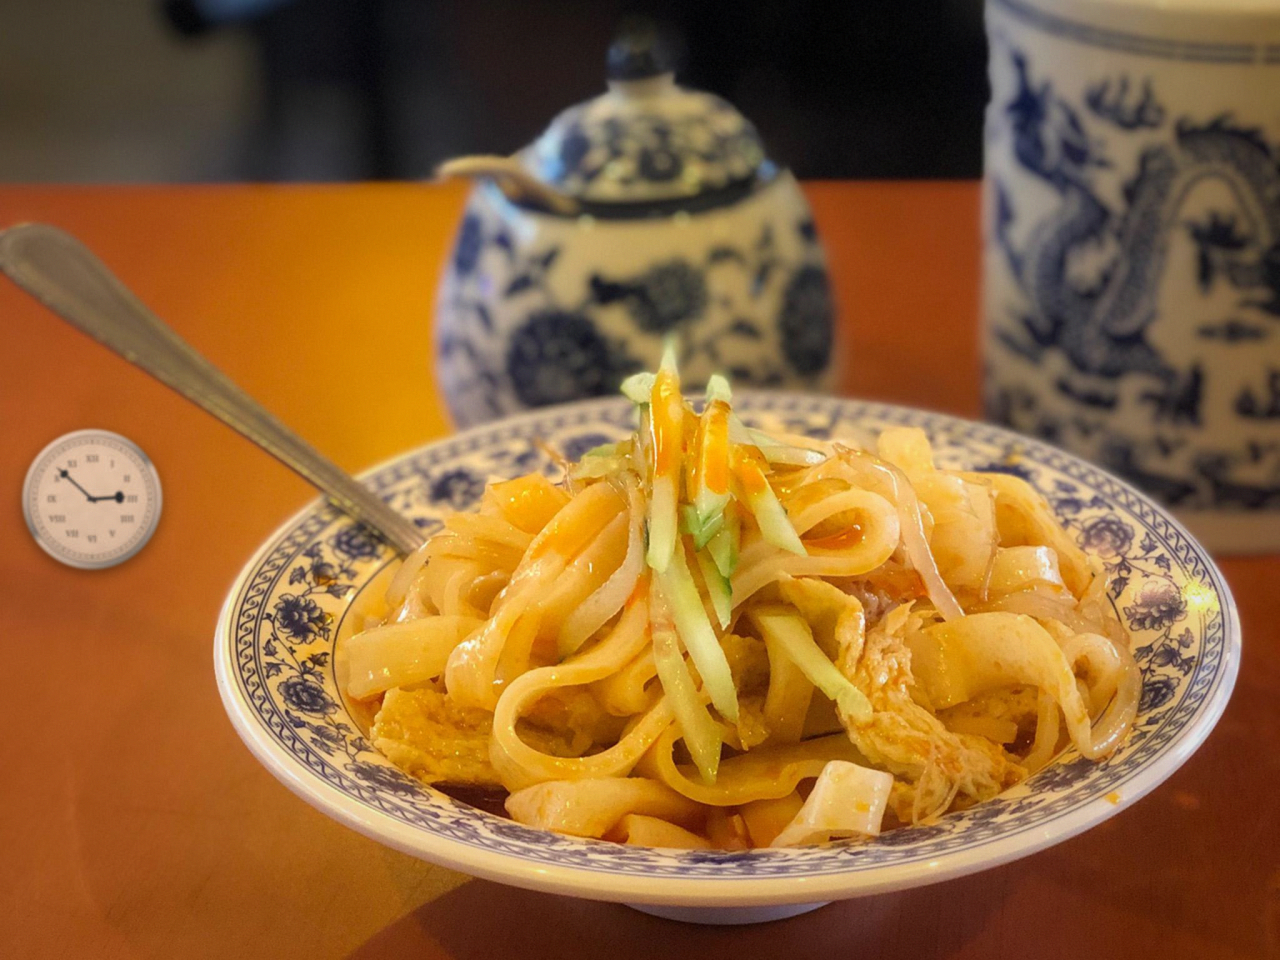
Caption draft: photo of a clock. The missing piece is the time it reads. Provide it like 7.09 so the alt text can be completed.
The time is 2.52
